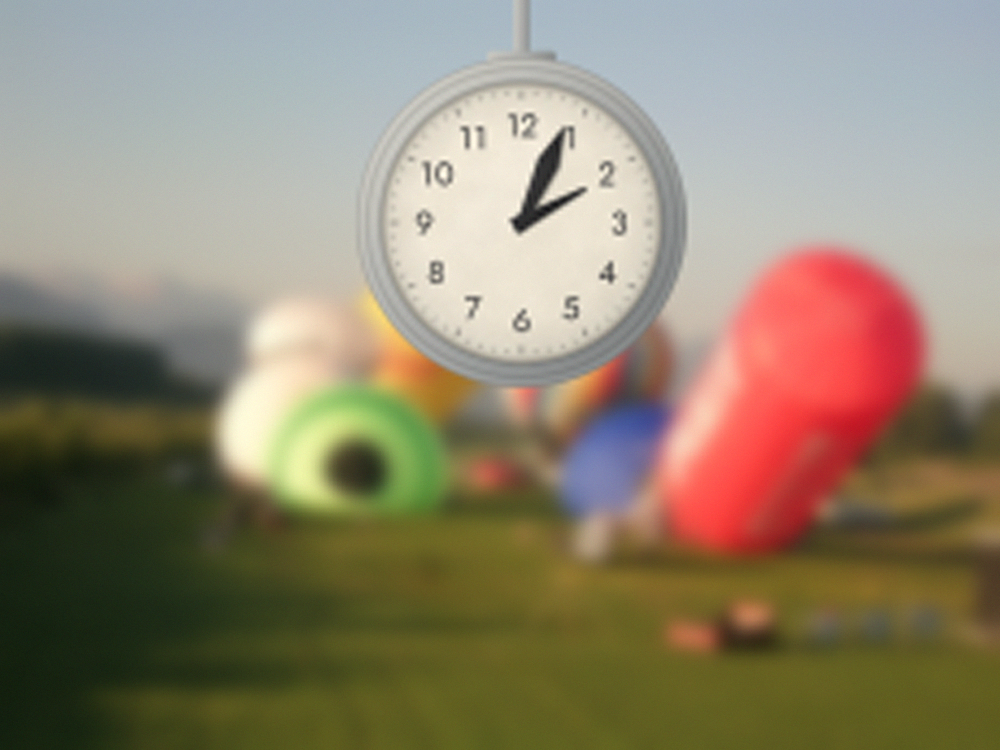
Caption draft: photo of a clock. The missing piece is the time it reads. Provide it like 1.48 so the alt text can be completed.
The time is 2.04
